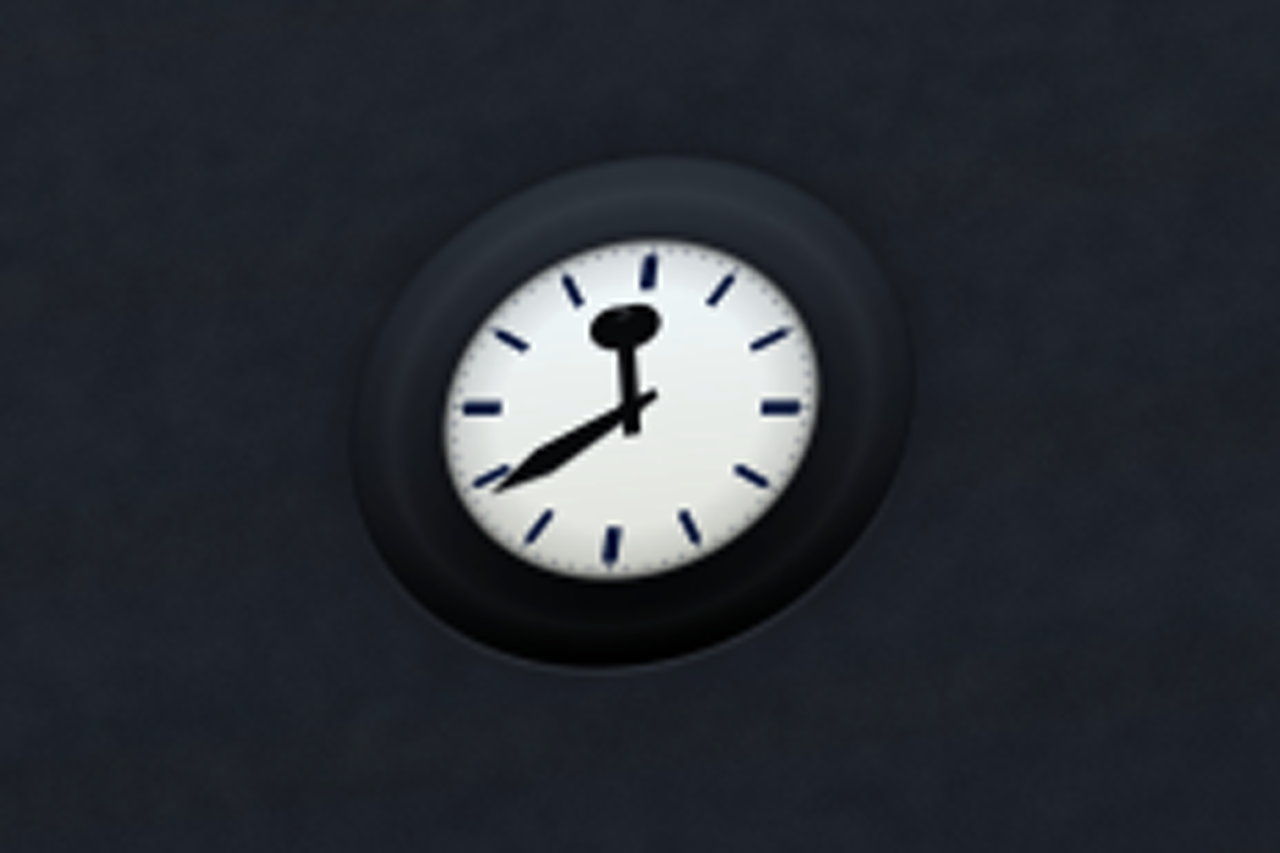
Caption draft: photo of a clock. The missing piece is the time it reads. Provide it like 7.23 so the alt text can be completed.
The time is 11.39
